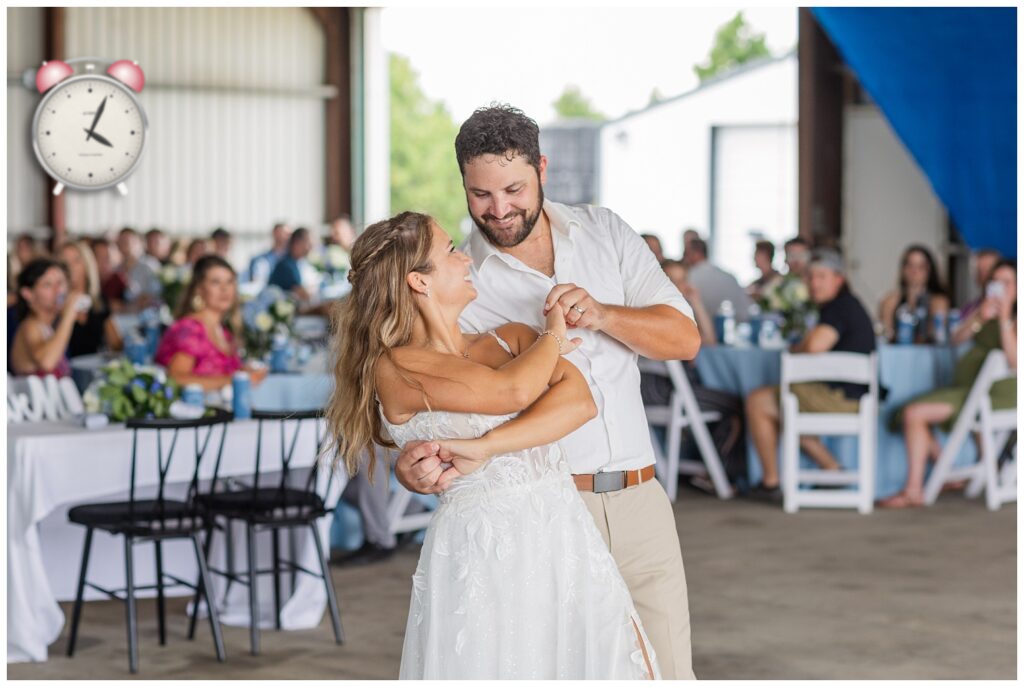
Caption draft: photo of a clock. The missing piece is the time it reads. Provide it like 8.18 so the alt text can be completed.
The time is 4.04
